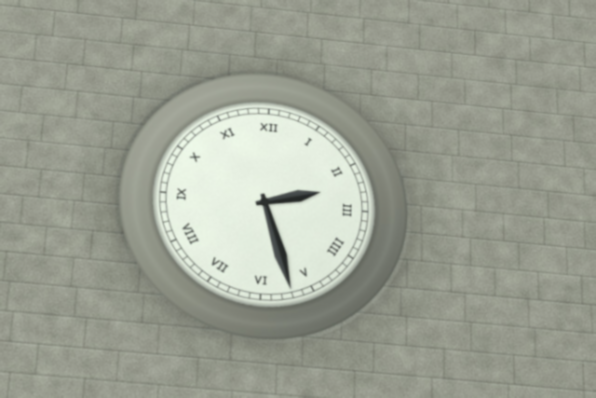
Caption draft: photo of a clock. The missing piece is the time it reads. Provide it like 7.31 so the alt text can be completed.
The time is 2.27
